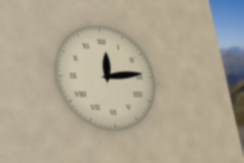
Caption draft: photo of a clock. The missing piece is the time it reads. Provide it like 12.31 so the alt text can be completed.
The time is 12.14
